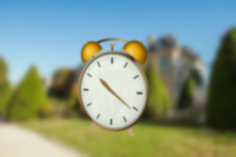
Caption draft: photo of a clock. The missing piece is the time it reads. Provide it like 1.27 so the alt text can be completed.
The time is 10.21
